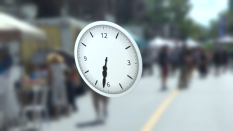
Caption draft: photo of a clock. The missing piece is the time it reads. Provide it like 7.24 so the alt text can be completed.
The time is 6.32
